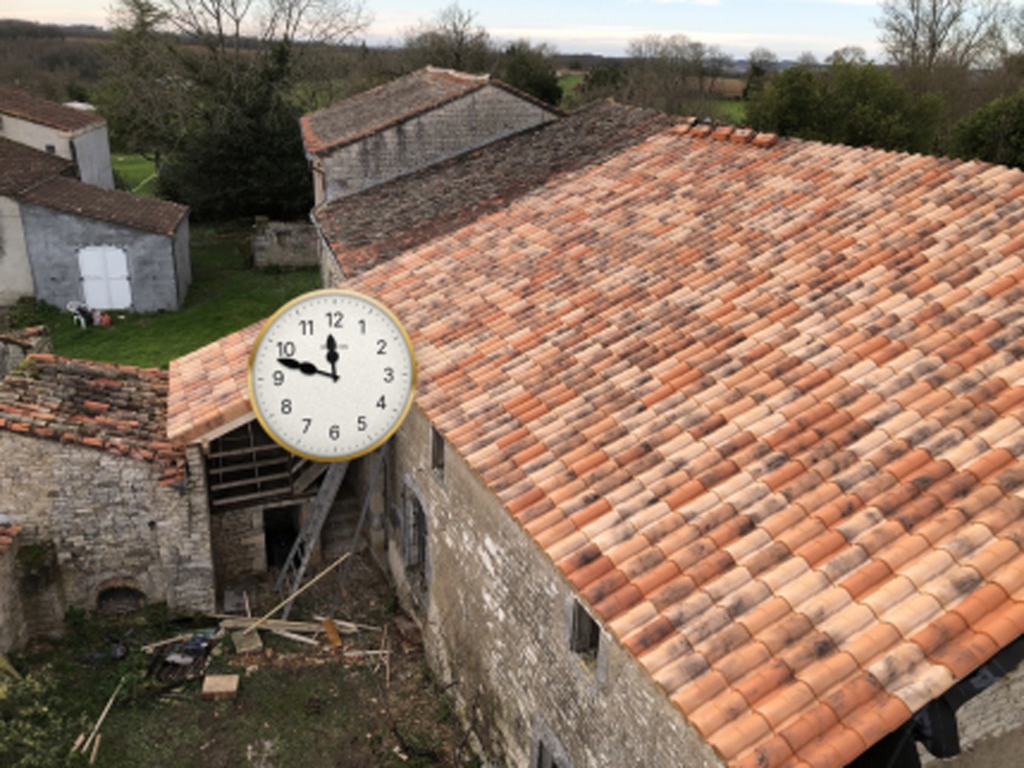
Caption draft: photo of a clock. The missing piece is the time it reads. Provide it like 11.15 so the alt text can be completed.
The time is 11.48
